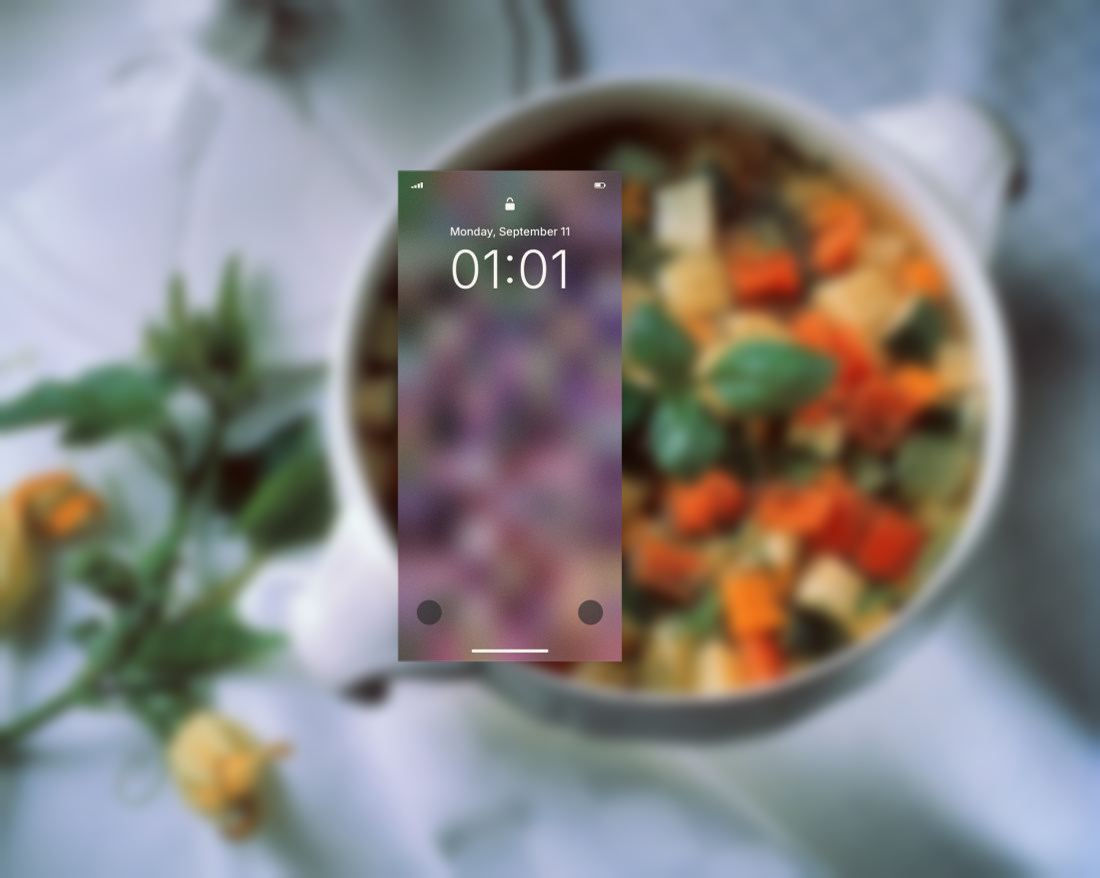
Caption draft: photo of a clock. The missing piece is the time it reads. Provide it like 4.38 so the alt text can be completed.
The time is 1.01
